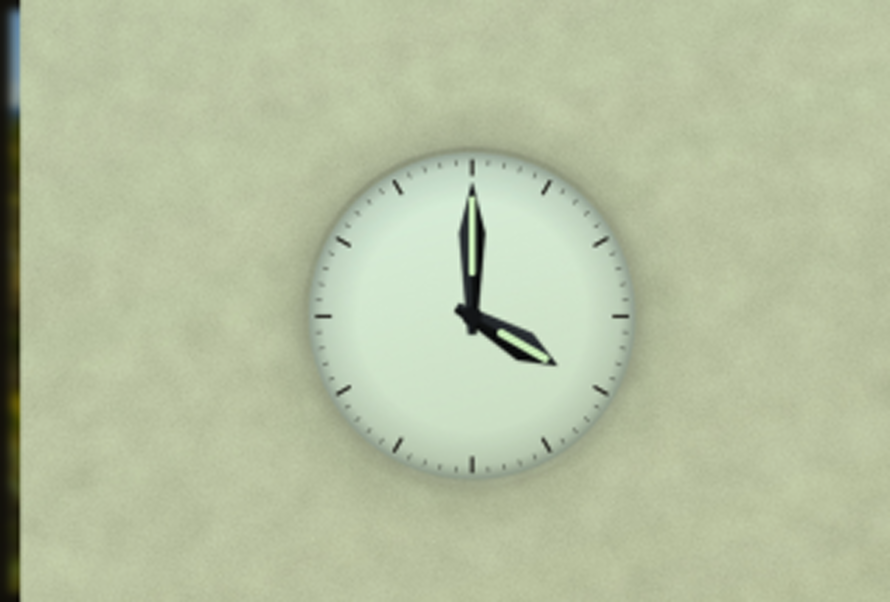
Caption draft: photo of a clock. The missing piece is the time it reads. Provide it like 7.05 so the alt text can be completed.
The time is 4.00
